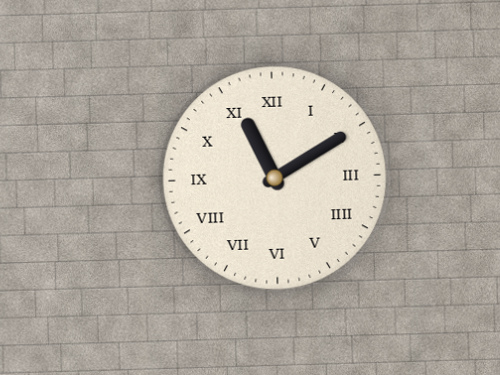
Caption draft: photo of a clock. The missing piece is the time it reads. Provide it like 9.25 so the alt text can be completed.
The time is 11.10
